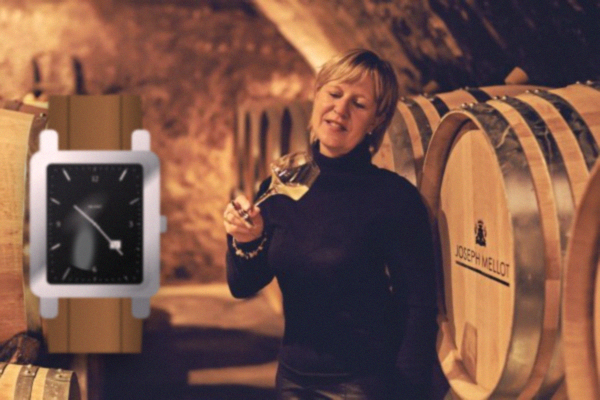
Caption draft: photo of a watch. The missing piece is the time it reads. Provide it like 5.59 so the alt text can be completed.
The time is 10.23
